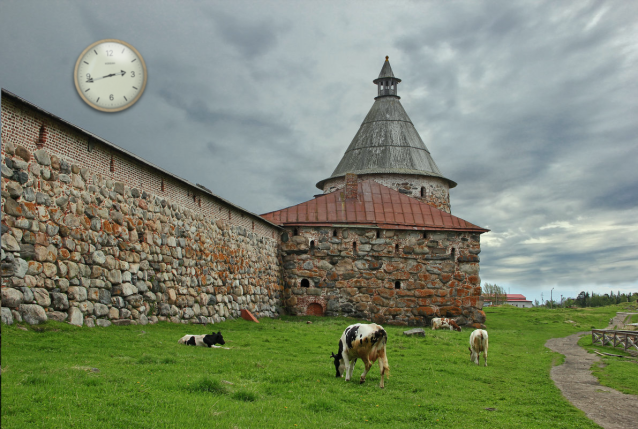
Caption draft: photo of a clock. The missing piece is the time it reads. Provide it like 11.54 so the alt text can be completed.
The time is 2.43
